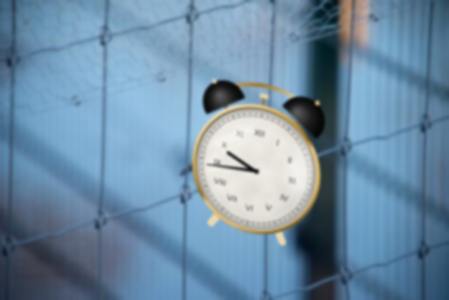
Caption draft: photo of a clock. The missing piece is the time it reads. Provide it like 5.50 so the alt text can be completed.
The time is 9.44
